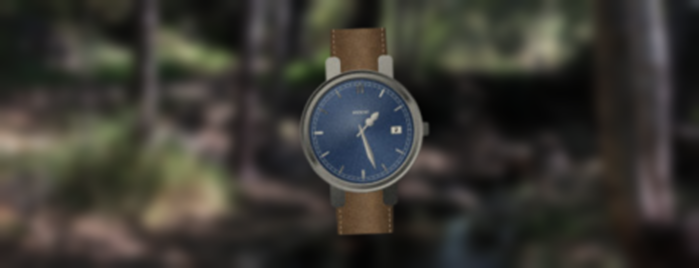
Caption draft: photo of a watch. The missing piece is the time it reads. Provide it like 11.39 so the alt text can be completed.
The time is 1.27
